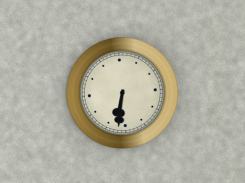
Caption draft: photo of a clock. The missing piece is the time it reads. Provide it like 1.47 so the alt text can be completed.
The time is 6.32
